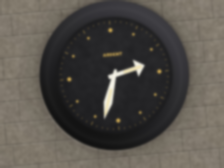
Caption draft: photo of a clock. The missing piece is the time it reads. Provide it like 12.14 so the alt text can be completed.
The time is 2.33
